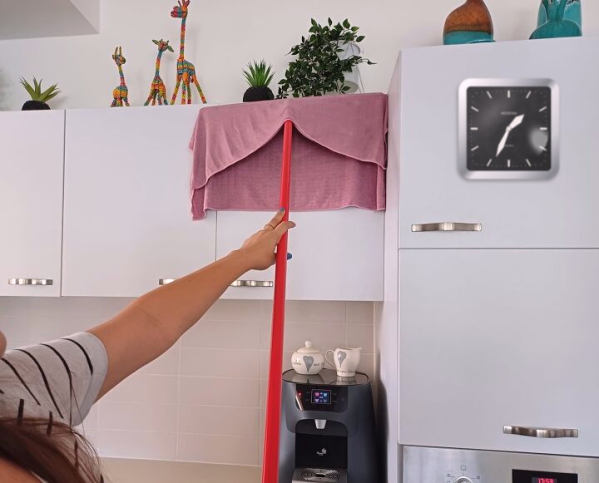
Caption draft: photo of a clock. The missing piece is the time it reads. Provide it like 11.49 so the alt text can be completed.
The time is 1.34
